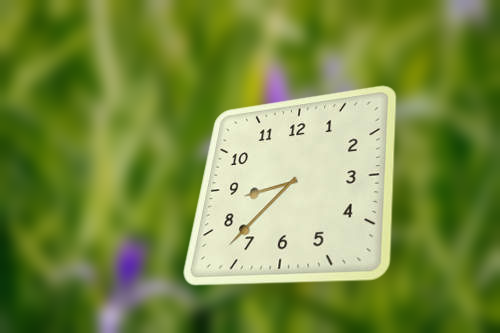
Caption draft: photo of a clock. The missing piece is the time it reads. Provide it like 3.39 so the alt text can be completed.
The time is 8.37
